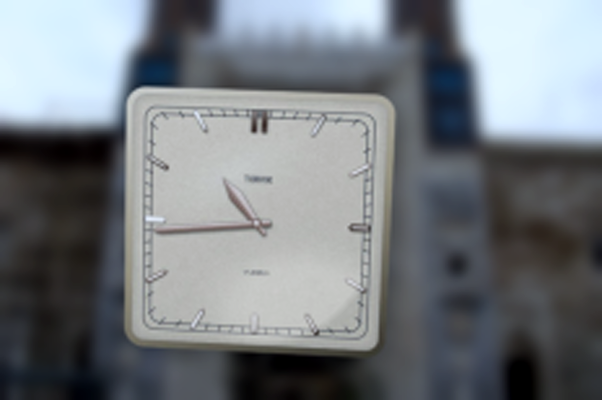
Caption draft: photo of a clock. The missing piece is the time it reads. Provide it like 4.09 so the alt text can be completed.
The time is 10.44
